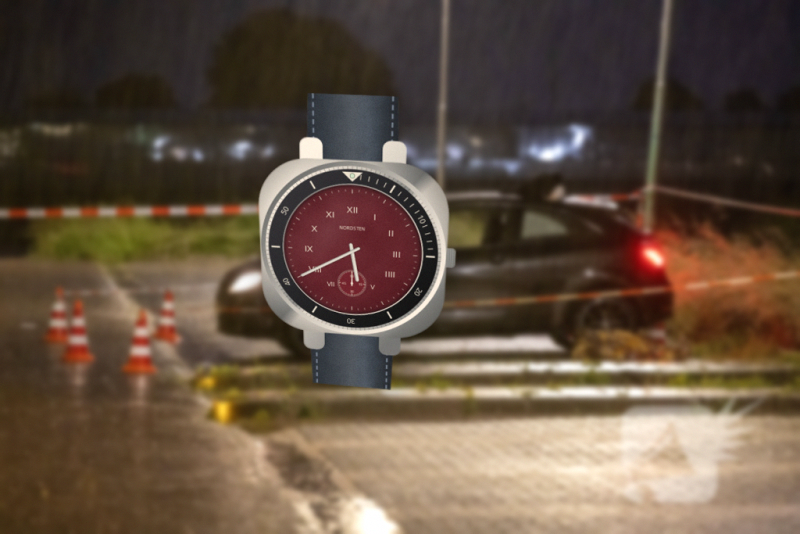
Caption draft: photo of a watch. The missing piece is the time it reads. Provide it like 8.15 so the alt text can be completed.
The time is 5.40
